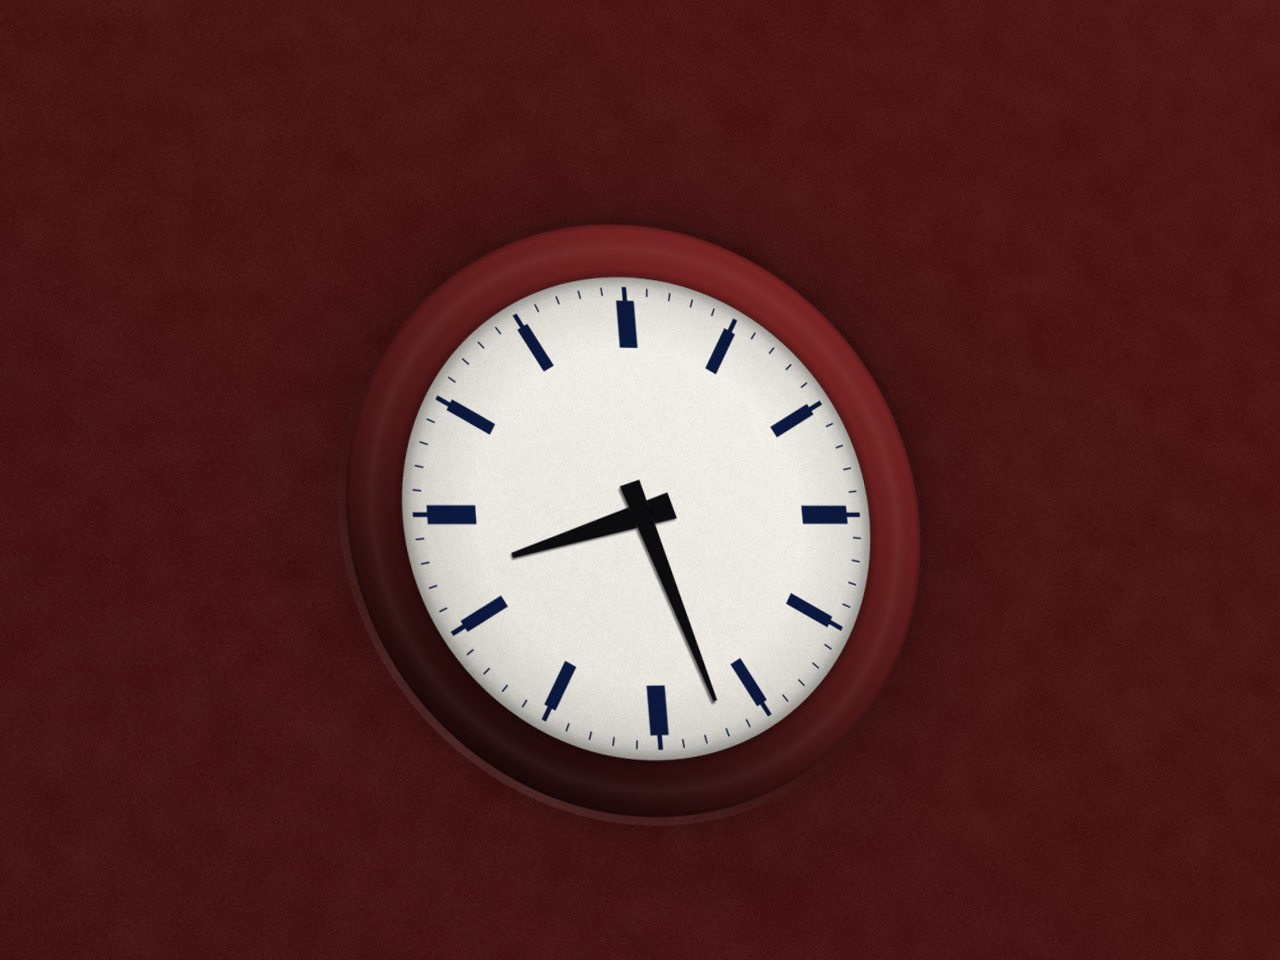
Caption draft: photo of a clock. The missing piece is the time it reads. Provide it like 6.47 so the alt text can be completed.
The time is 8.27
